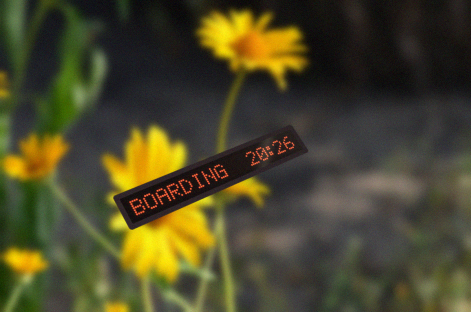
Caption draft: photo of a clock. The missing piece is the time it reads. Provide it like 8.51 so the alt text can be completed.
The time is 20.26
